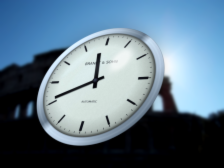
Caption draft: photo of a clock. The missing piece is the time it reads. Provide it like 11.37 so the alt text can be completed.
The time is 11.41
